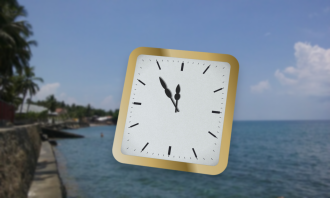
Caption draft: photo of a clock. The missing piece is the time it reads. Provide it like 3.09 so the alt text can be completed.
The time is 11.54
